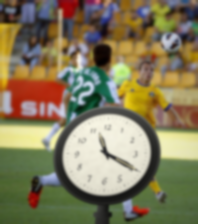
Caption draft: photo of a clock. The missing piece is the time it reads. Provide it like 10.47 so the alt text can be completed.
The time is 11.20
